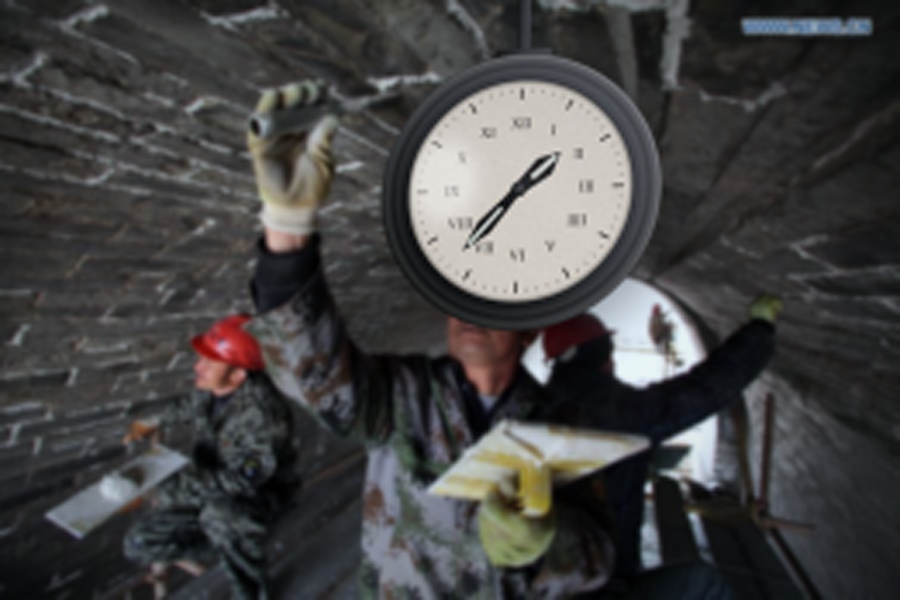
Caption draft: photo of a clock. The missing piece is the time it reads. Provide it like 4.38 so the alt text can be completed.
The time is 1.37
